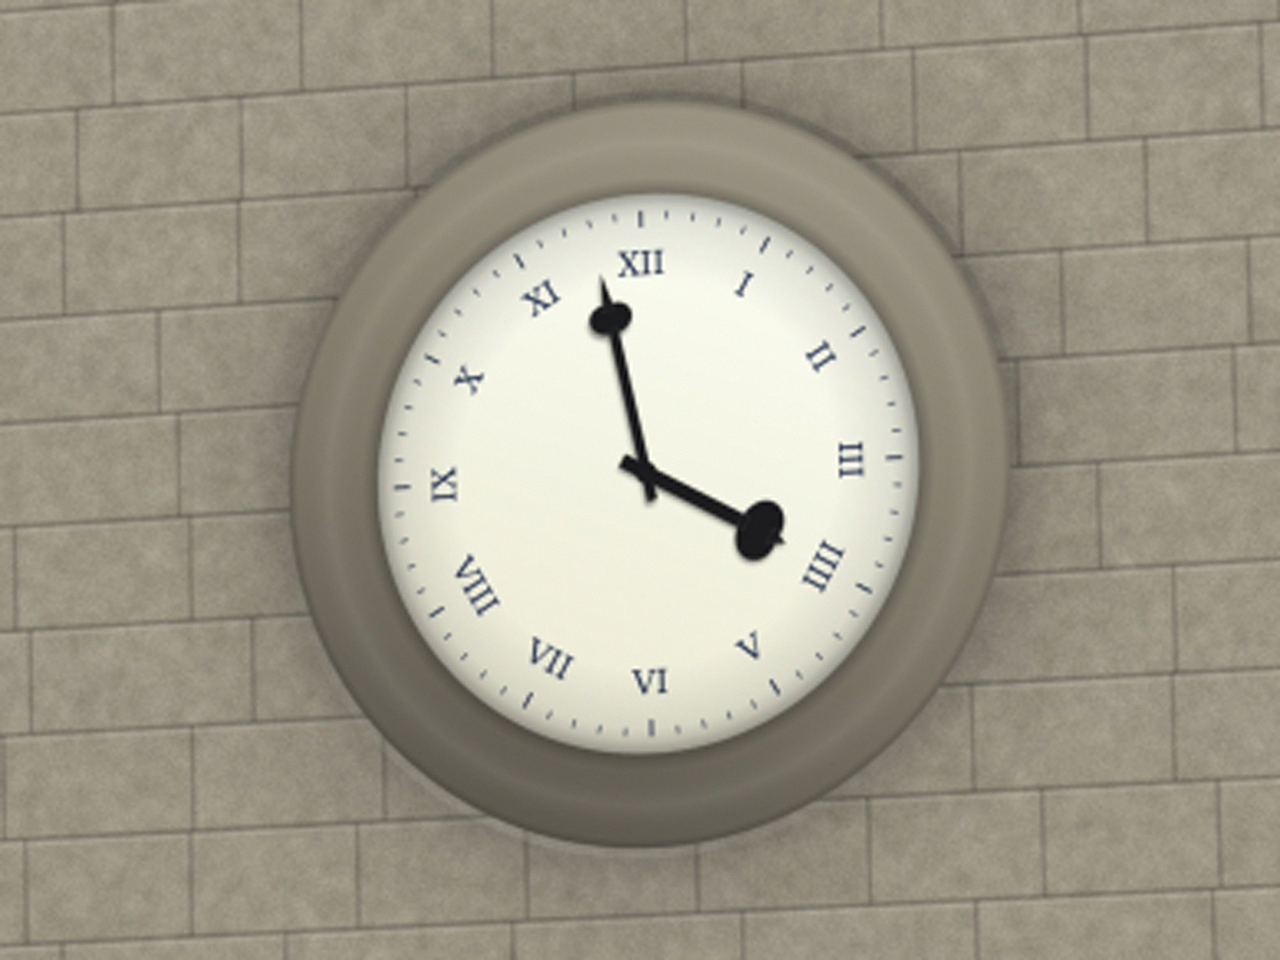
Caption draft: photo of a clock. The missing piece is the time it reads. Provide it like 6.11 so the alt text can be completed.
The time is 3.58
